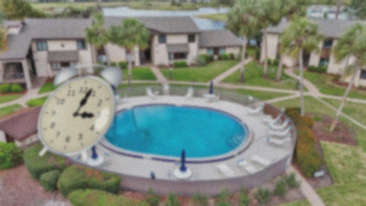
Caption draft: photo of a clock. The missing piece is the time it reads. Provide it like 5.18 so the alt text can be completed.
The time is 3.03
